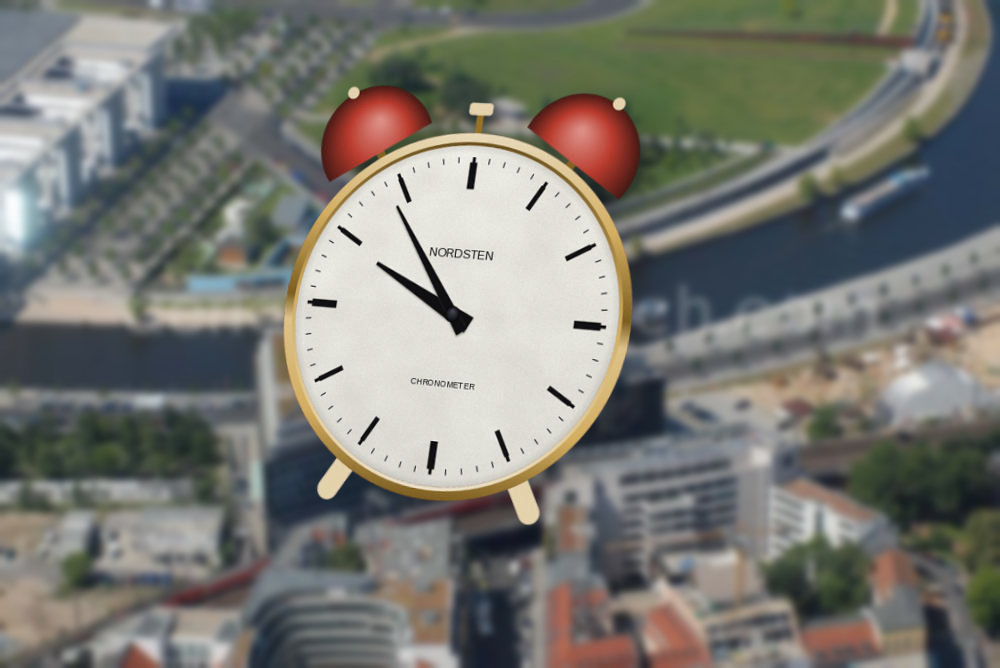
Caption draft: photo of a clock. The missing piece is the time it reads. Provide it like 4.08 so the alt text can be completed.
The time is 9.54
